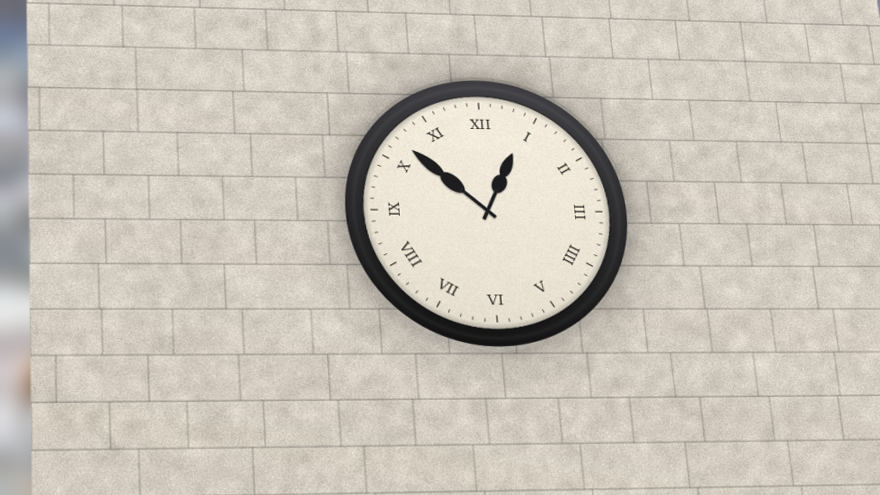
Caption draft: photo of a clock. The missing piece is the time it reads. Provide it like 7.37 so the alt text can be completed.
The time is 12.52
